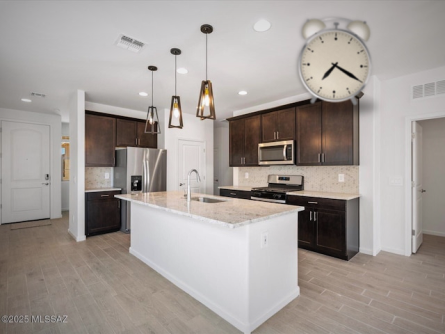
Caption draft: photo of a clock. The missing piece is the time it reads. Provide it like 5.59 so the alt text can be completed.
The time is 7.20
